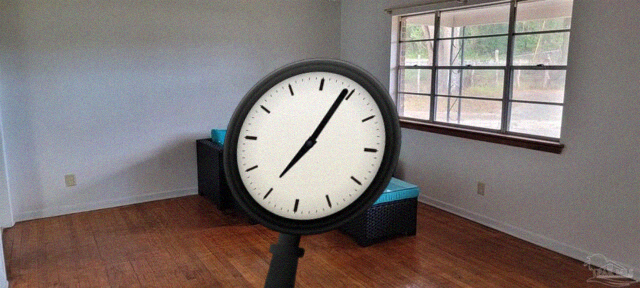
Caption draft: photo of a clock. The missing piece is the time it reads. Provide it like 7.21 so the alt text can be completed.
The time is 7.04
